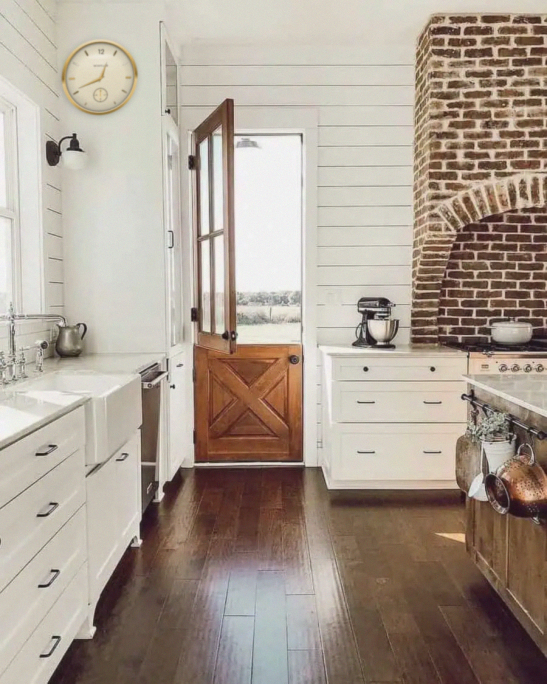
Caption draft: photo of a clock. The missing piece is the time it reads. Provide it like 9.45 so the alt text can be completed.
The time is 12.41
